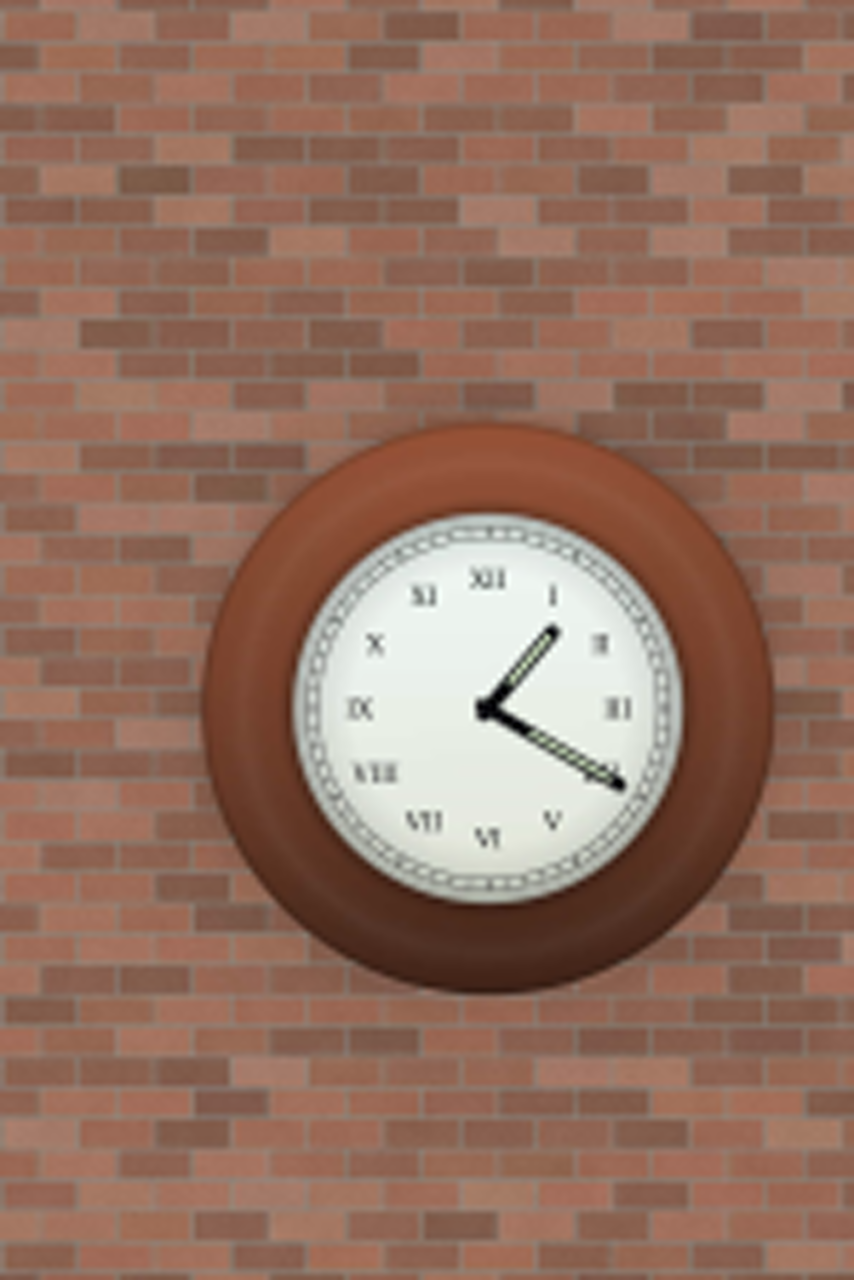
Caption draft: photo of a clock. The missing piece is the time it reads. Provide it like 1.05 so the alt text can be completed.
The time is 1.20
